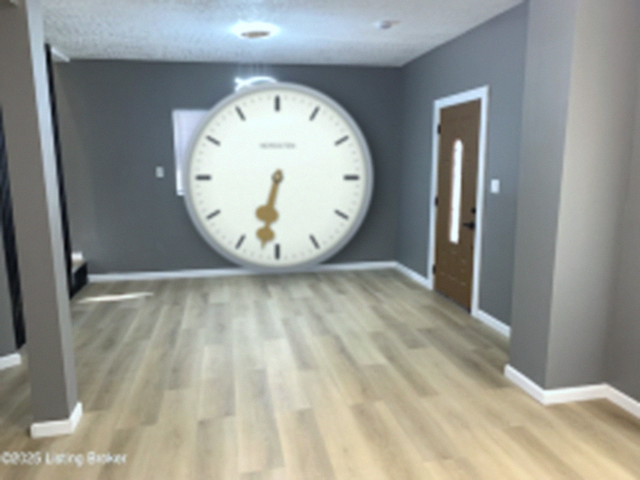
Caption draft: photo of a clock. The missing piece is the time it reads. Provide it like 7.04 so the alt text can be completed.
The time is 6.32
